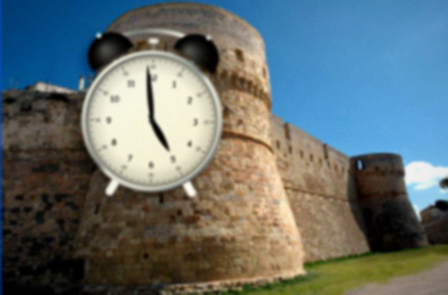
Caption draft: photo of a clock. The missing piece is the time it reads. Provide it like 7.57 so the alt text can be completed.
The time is 4.59
